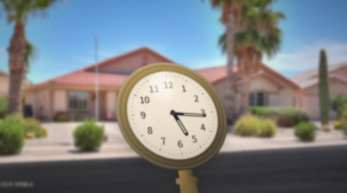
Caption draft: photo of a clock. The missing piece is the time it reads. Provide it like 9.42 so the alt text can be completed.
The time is 5.16
